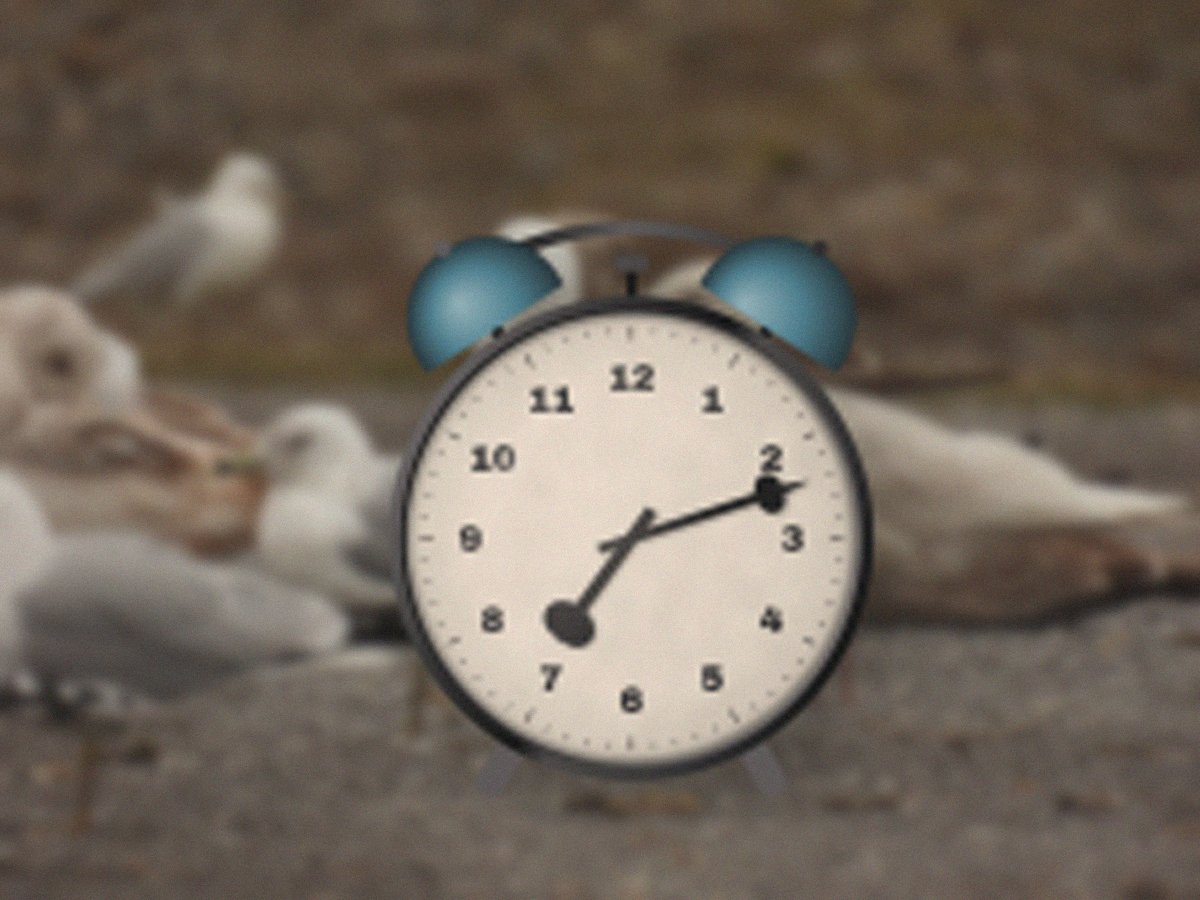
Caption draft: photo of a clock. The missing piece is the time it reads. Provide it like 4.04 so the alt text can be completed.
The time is 7.12
